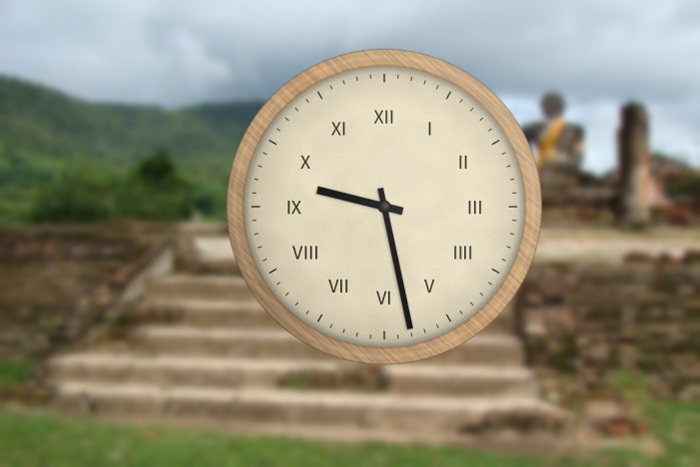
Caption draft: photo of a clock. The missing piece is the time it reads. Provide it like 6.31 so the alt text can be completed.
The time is 9.28
